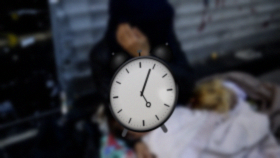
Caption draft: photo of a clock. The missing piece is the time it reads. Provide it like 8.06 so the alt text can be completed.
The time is 5.04
